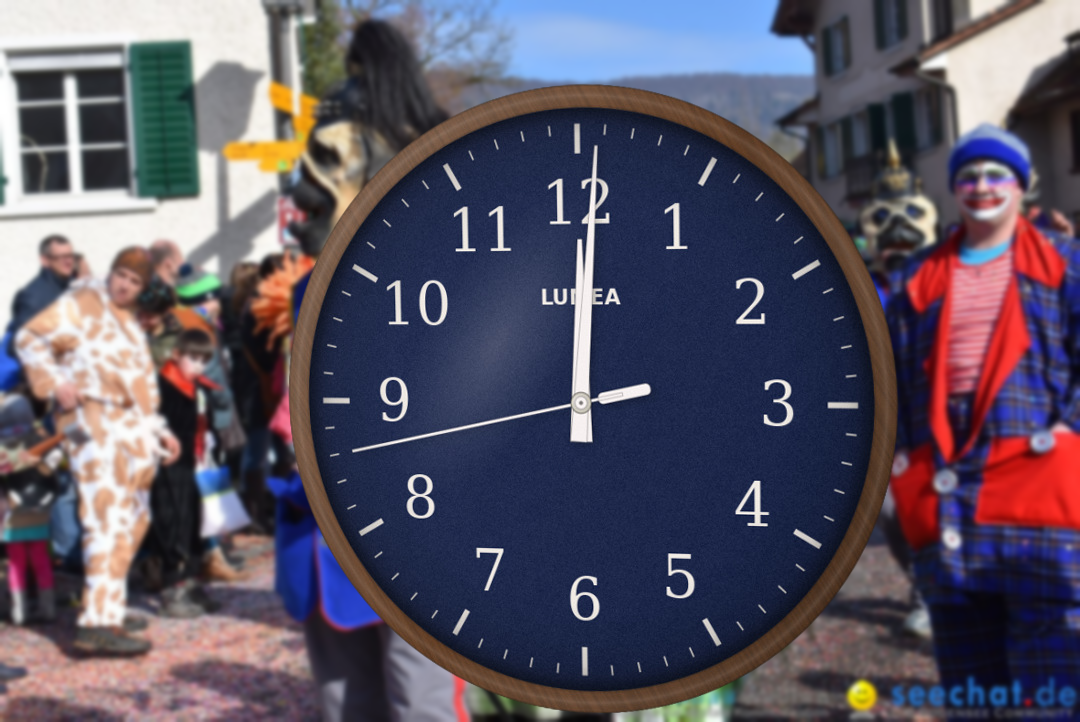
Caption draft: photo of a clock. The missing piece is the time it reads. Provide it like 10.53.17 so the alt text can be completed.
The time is 12.00.43
